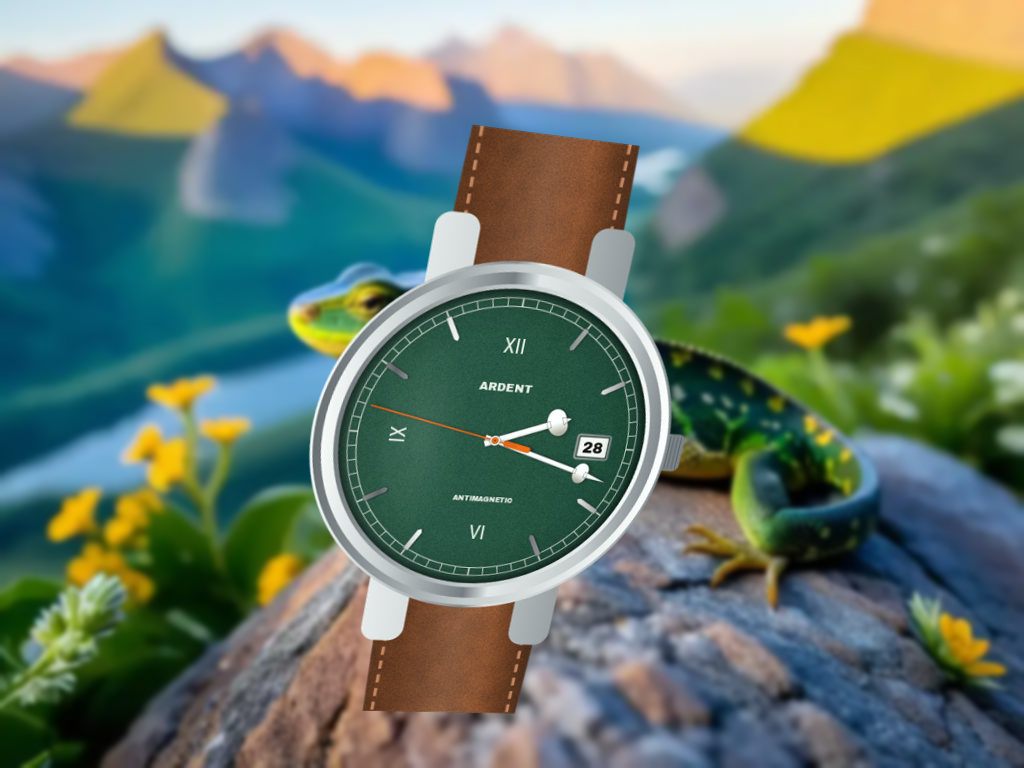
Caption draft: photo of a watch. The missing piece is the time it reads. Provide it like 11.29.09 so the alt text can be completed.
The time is 2.17.47
